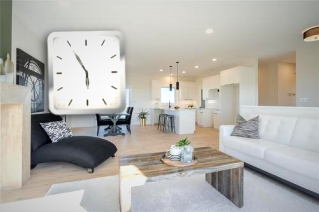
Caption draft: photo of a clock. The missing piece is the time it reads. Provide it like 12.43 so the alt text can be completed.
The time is 5.55
